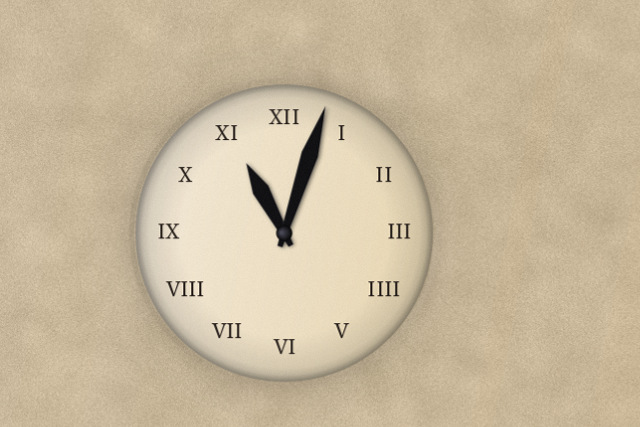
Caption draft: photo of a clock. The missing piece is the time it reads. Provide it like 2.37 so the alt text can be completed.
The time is 11.03
